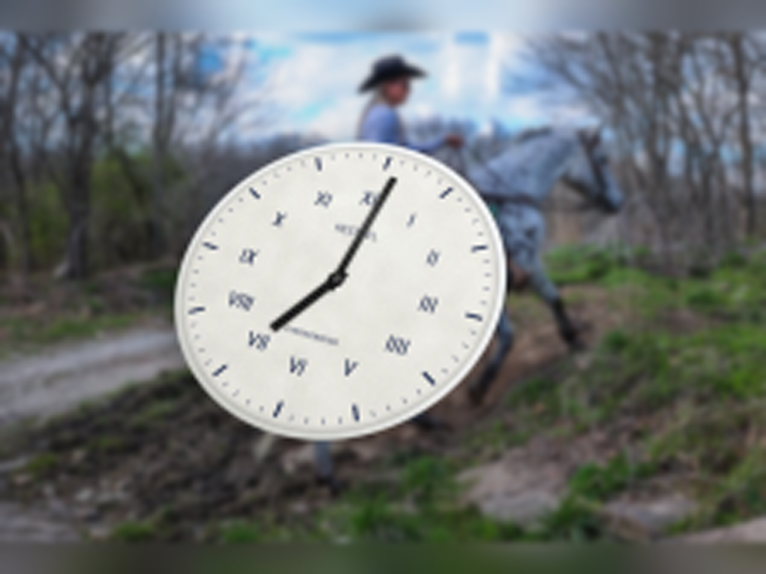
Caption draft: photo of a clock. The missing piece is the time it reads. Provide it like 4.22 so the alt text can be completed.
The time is 7.01
